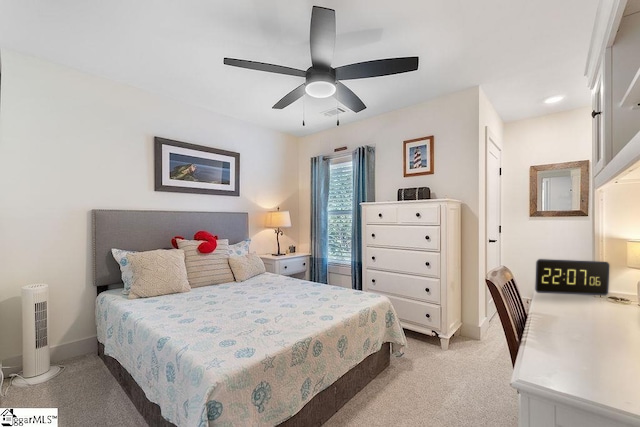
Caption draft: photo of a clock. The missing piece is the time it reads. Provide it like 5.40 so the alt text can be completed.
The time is 22.07
